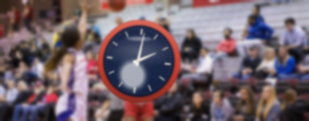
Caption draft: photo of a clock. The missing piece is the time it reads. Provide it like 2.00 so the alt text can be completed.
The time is 2.01
